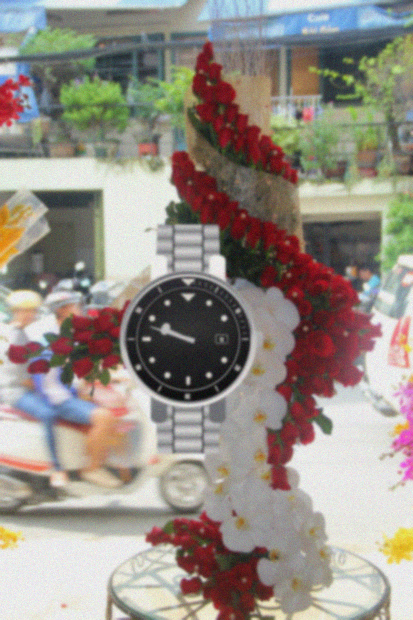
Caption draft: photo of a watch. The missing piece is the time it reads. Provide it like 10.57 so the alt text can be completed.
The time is 9.48
